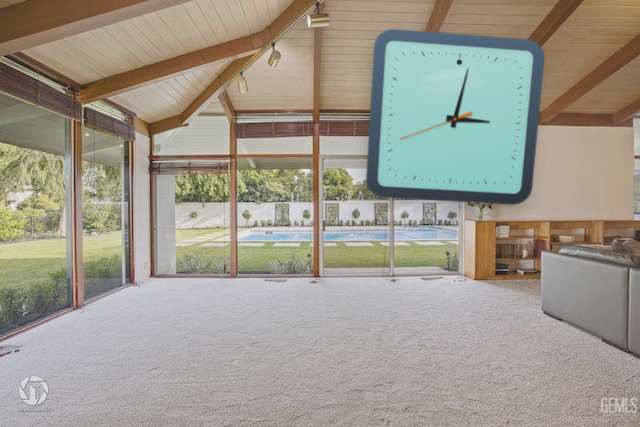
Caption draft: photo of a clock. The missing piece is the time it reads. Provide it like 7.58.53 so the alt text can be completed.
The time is 3.01.41
